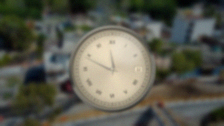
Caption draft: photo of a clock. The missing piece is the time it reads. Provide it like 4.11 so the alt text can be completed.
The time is 11.49
